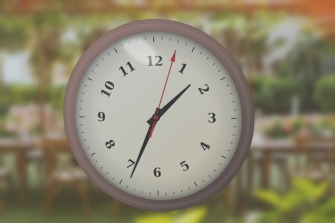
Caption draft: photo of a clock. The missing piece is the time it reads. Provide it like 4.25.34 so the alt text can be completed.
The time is 1.34.03
